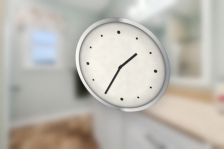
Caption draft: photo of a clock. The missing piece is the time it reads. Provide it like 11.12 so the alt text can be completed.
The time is 1.35
